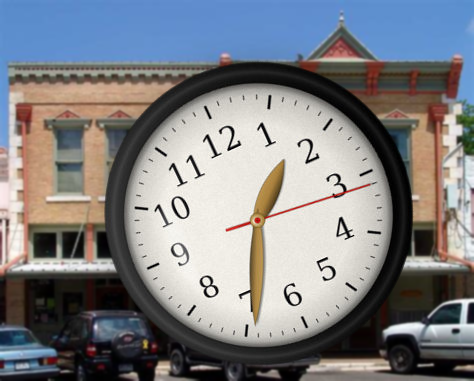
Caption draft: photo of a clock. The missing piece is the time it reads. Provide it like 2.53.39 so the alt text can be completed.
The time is 1.34.16
